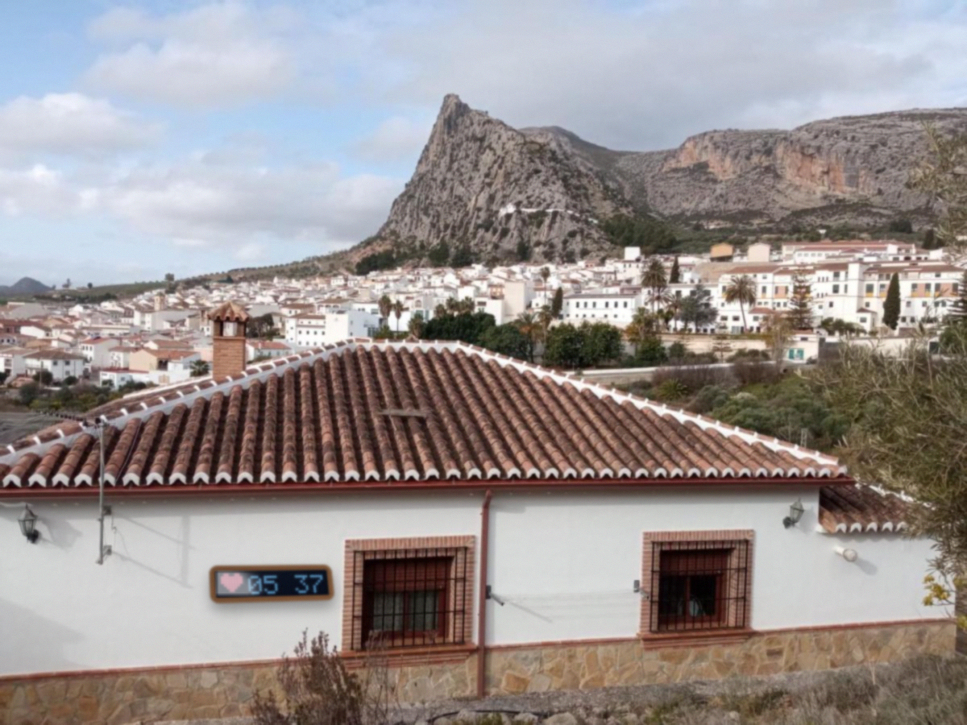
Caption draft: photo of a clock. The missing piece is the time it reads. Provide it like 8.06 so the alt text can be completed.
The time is 5.37
